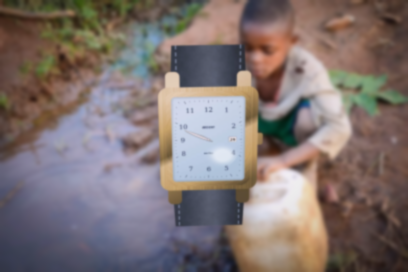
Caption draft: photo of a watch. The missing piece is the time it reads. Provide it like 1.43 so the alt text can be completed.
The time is 9.49
